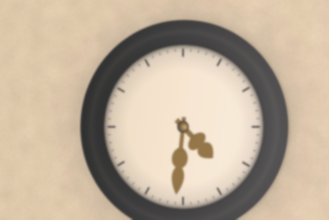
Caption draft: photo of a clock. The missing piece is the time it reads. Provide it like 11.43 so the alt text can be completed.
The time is 4.31
